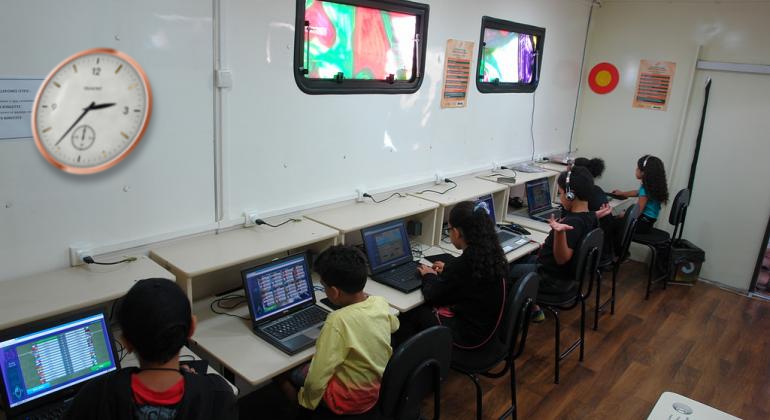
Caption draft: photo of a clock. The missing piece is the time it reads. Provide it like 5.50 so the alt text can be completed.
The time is 2.36
